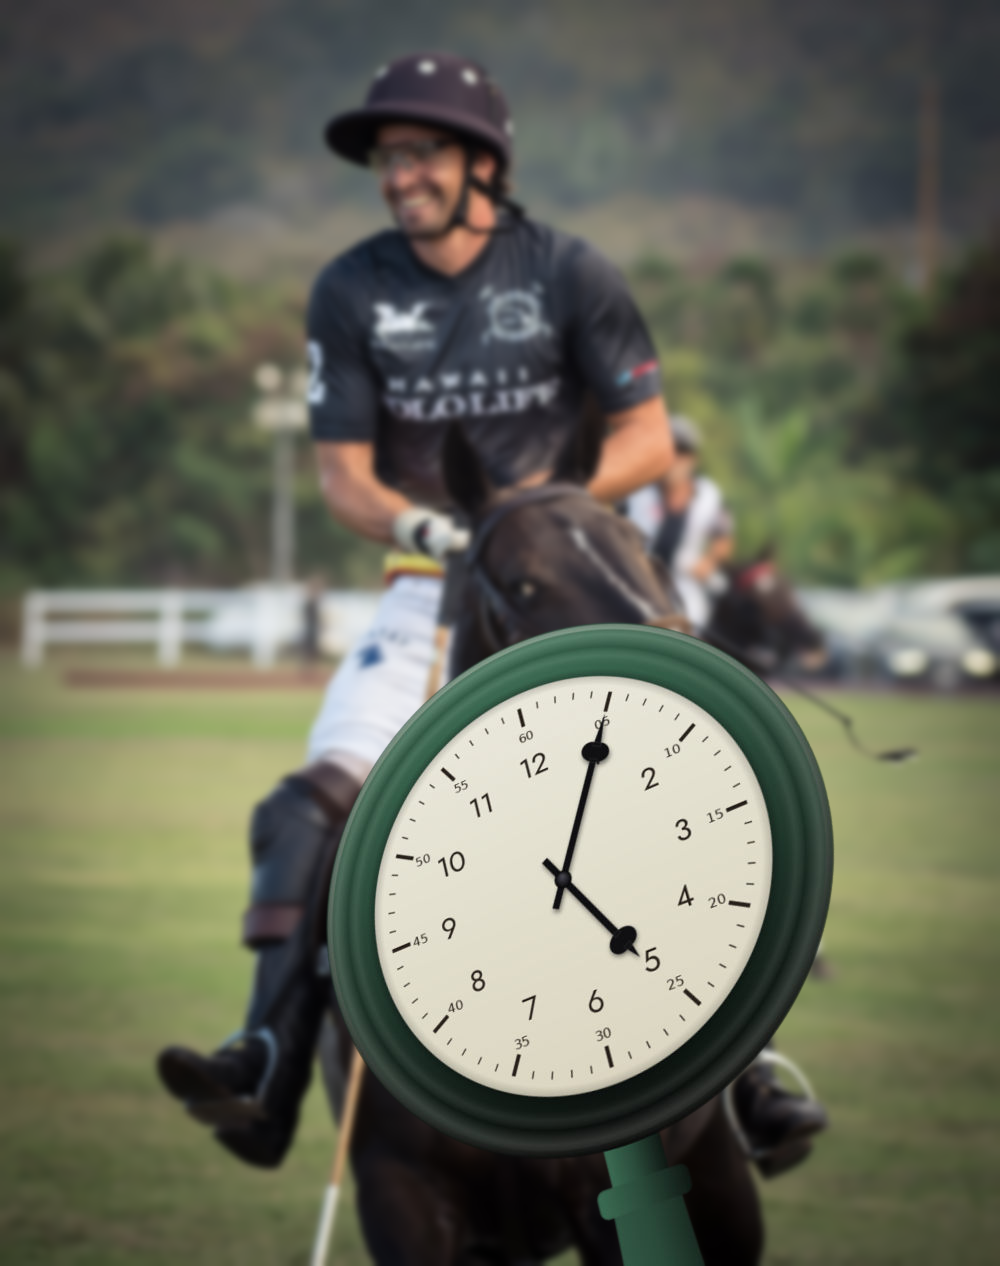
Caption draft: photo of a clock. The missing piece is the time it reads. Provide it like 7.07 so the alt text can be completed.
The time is 5.05
